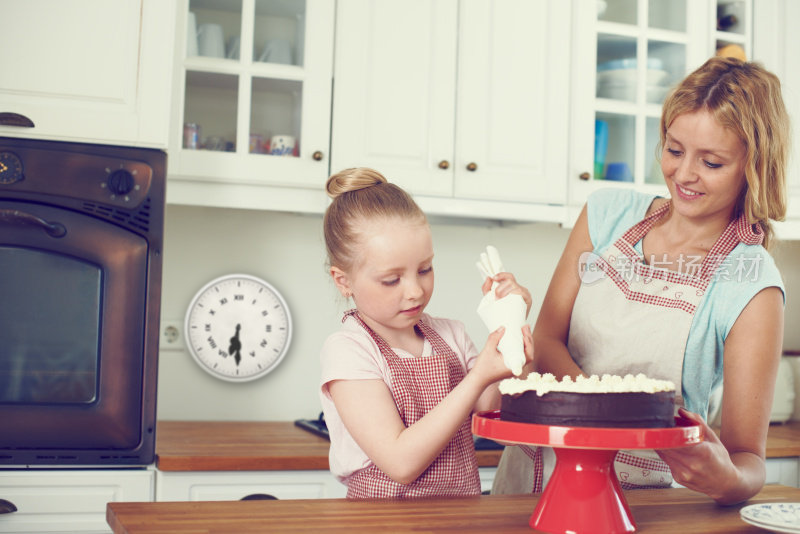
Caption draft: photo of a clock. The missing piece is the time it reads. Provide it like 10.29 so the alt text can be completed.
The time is 6.30
